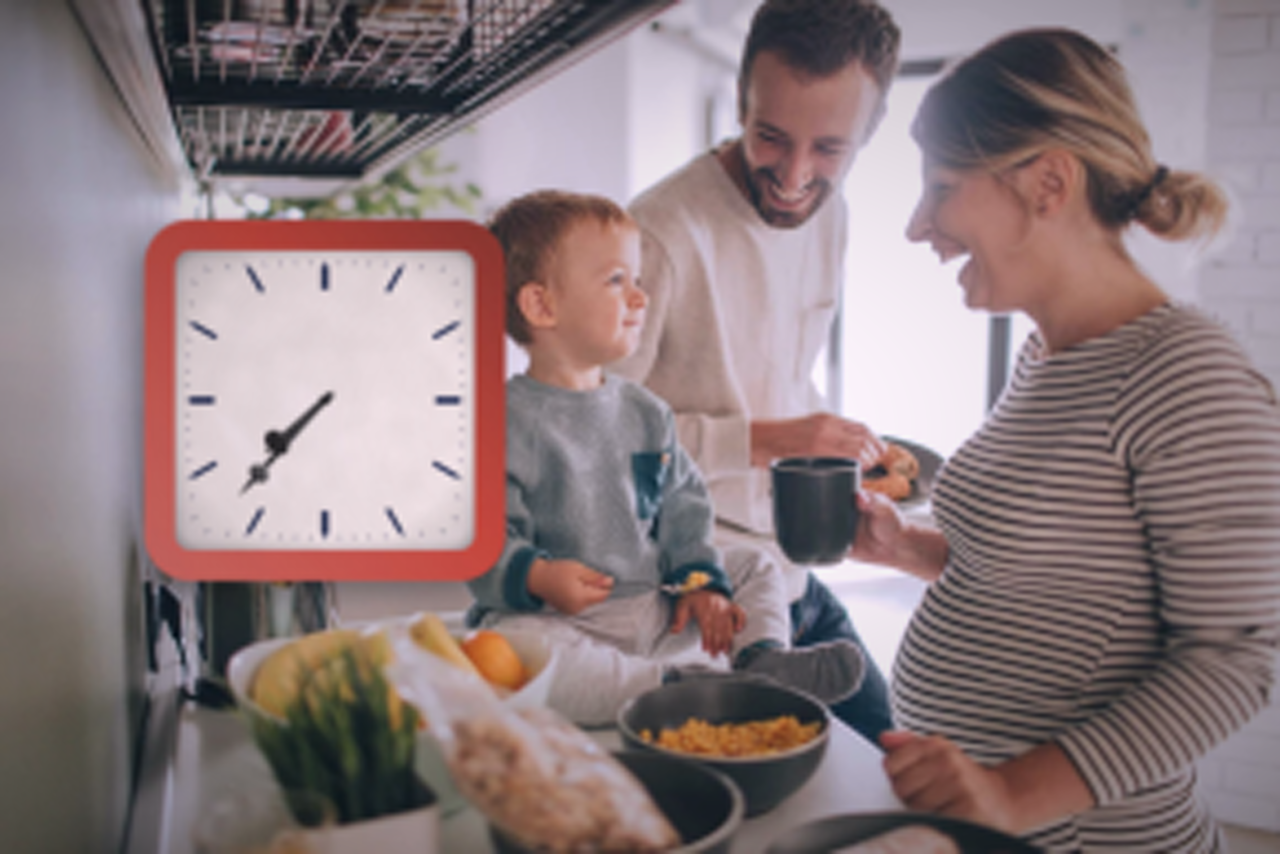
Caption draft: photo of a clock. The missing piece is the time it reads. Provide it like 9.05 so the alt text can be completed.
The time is 7.37
